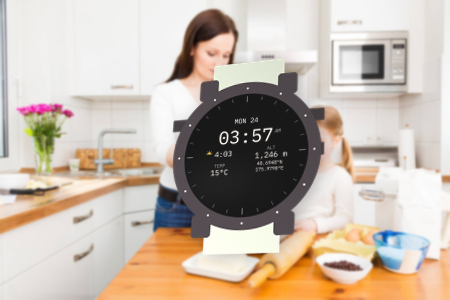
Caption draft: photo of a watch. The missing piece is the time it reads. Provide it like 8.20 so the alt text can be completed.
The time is 3.57
